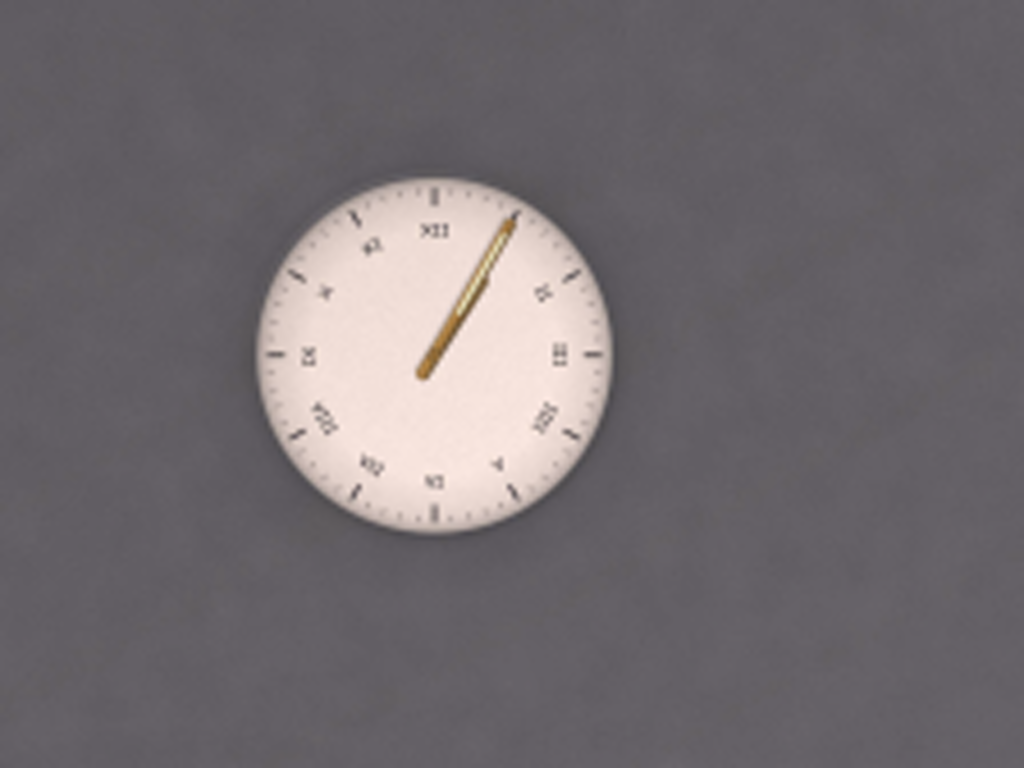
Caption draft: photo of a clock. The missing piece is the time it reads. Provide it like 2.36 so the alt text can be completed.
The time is 1.05
